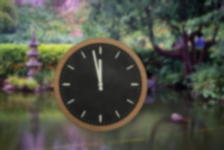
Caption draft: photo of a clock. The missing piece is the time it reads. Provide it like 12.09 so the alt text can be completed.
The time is 11.58
